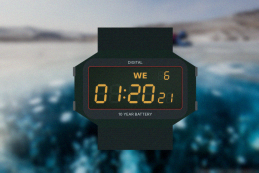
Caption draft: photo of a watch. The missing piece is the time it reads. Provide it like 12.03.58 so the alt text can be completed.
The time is 1.20.21
